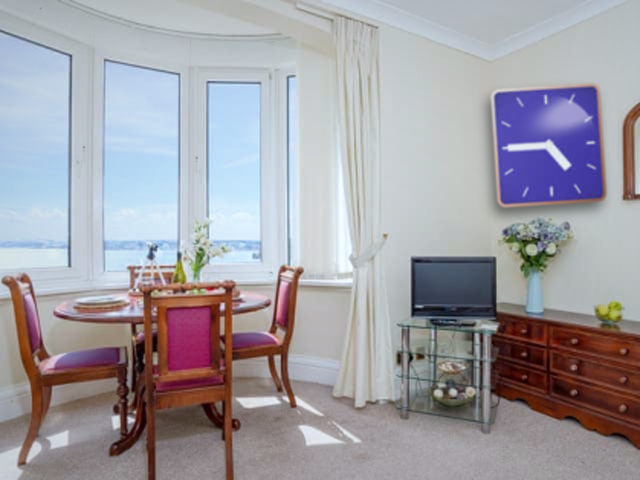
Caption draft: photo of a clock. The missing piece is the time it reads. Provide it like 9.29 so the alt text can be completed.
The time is 4.45
